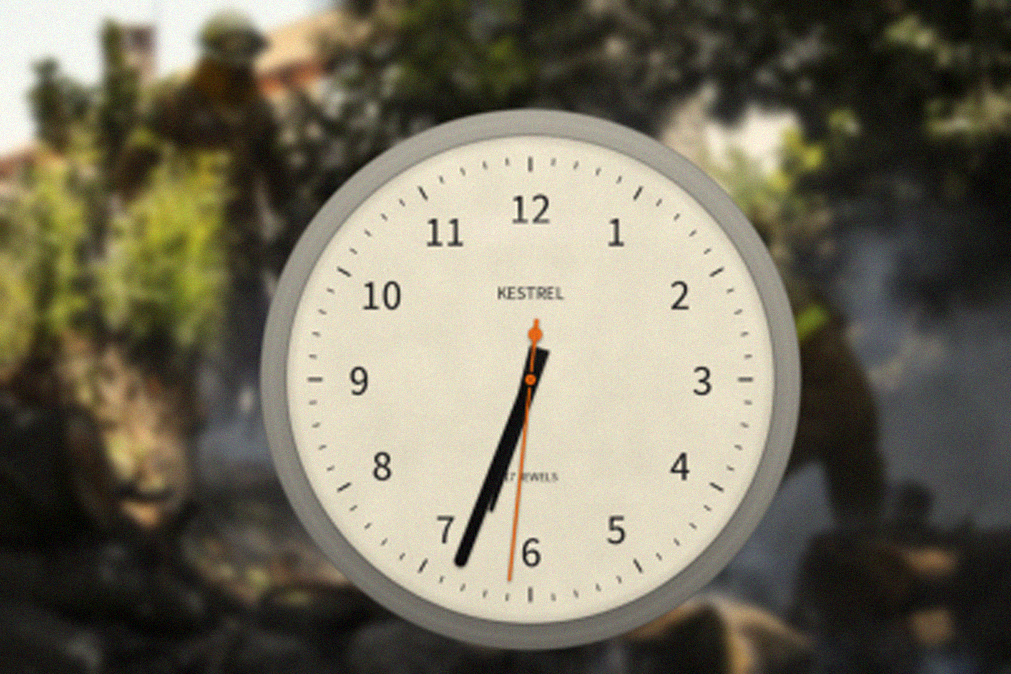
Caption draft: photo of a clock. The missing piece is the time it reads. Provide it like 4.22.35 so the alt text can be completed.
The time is 6.33.31
